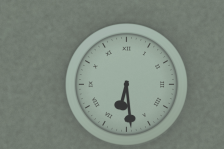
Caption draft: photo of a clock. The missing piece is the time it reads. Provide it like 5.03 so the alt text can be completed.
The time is 6.29
